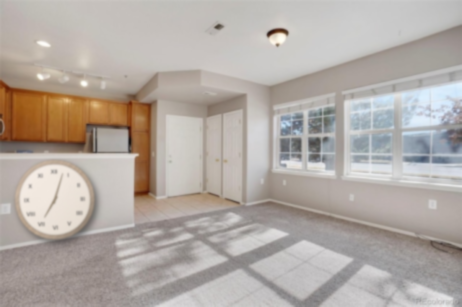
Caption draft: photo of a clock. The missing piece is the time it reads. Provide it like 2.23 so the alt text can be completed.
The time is 7.03
